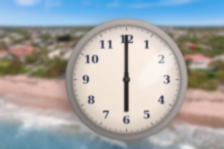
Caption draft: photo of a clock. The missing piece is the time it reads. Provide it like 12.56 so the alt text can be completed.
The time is 6.00
